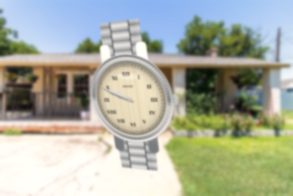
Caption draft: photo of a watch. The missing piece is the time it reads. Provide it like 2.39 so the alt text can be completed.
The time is 9.49
